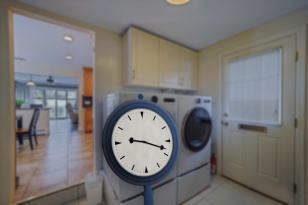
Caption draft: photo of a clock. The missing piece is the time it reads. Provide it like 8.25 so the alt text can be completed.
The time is 9.18
